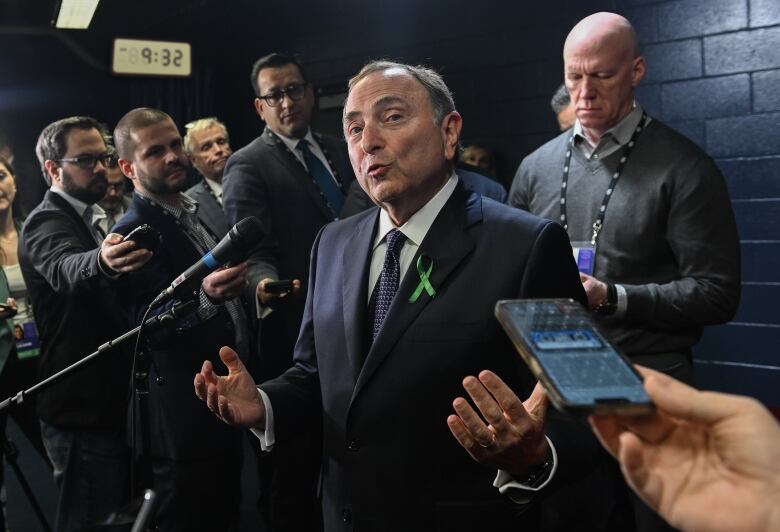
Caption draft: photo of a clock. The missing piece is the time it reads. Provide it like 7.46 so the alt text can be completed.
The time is 9.32
